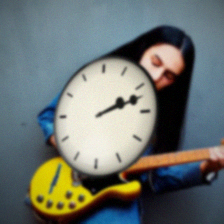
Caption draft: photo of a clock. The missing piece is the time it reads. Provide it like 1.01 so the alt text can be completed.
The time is 2.12
